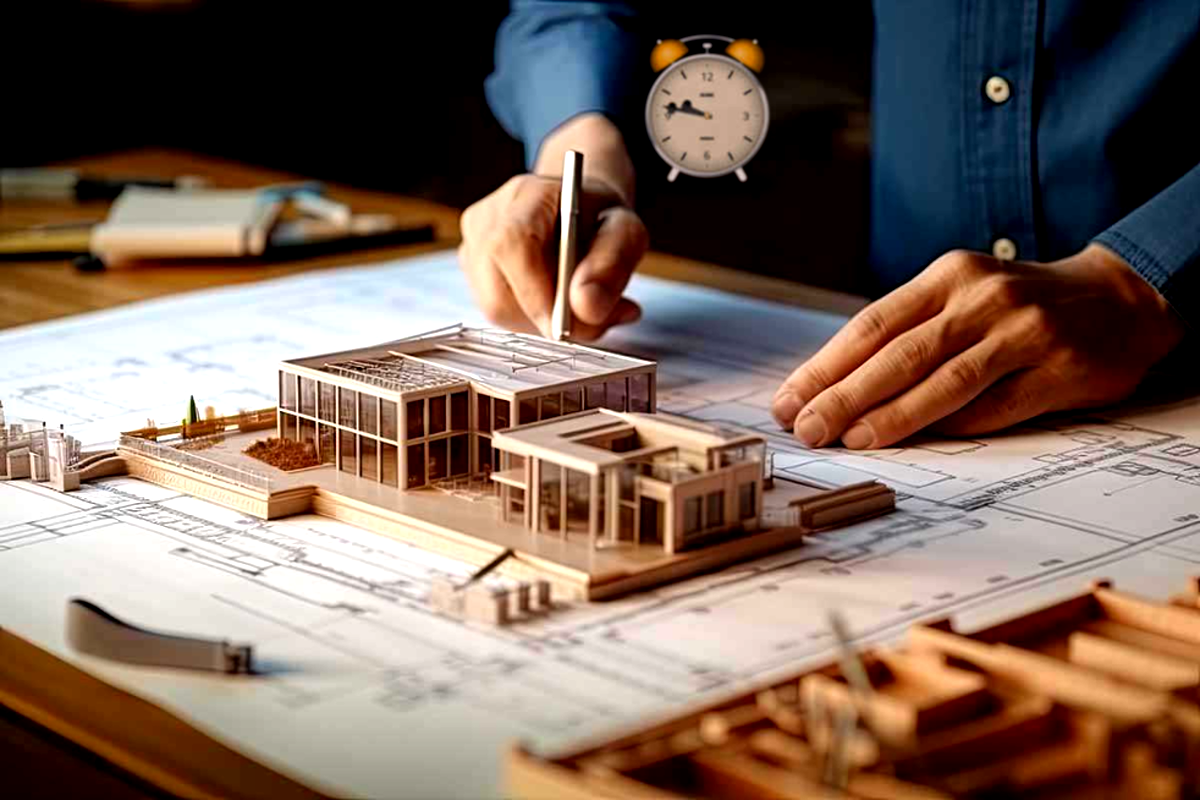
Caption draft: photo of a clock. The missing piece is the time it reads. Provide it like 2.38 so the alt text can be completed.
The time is 9.47
